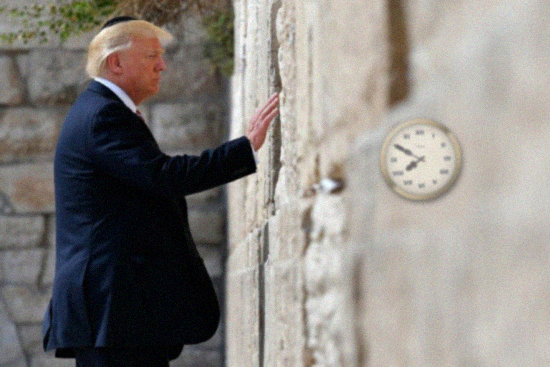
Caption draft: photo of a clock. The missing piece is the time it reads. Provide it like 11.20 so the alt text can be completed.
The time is 7.50
